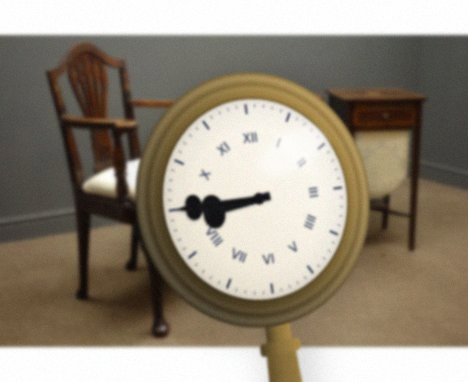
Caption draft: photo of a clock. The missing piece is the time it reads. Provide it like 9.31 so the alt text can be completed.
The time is 8.45
